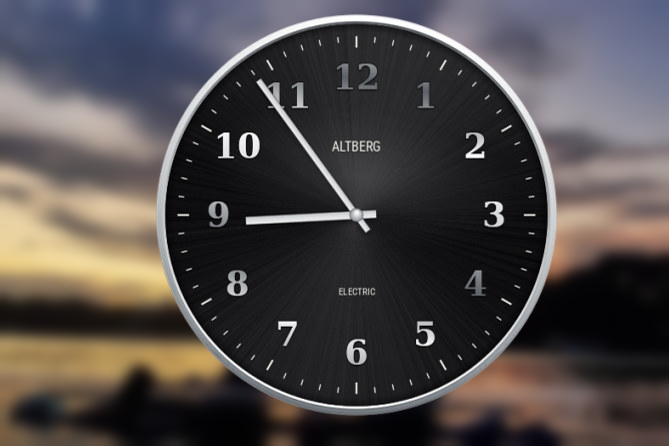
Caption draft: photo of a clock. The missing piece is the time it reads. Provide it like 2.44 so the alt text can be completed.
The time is 8.54
